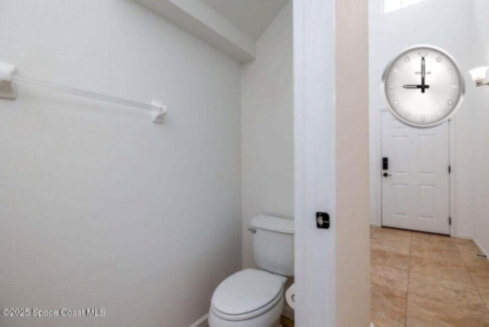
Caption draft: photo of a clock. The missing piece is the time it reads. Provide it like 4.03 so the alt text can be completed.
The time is 9.00
